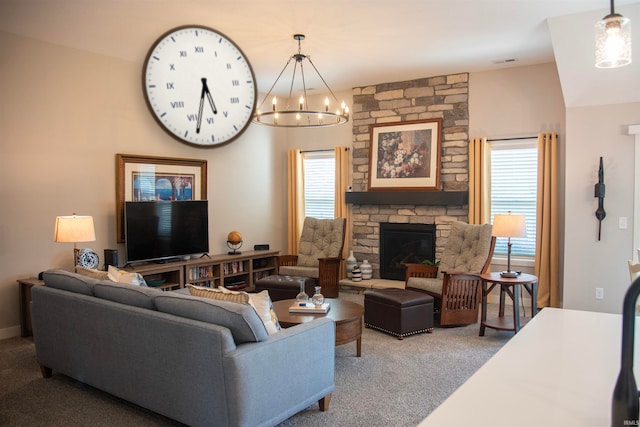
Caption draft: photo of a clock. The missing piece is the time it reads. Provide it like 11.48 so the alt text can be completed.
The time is 5.33
